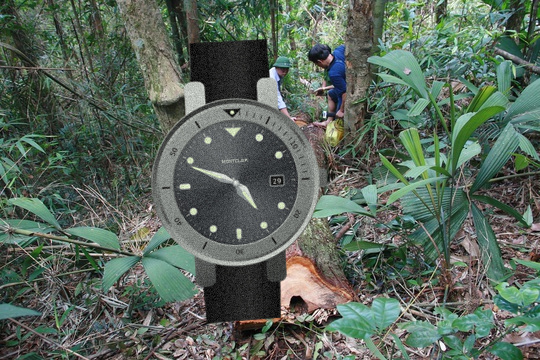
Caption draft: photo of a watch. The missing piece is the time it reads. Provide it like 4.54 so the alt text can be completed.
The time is 4.49
